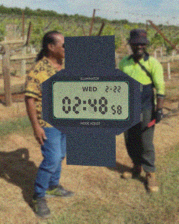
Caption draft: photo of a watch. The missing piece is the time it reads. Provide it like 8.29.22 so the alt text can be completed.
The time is 2.48.58
